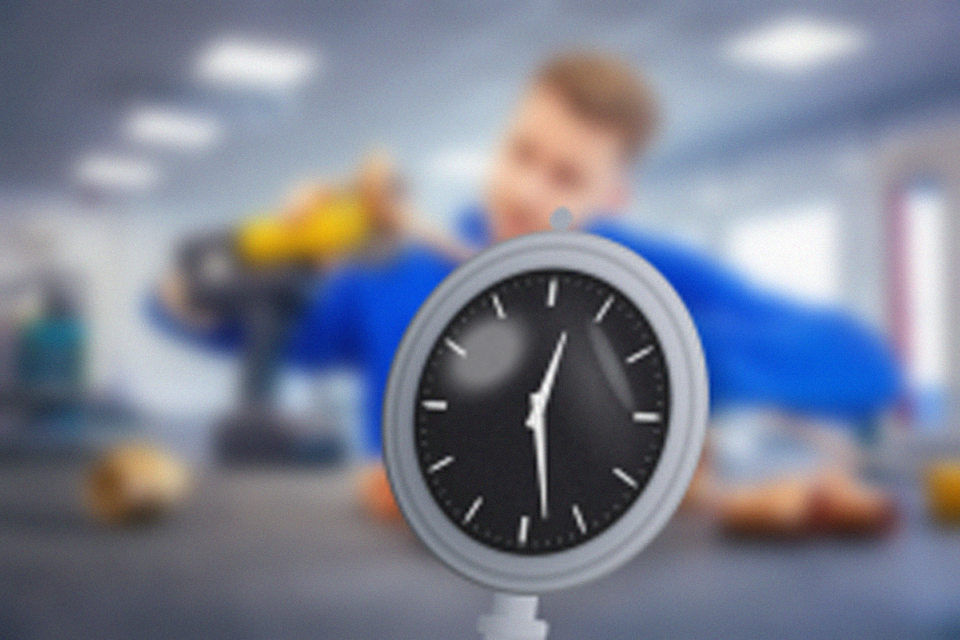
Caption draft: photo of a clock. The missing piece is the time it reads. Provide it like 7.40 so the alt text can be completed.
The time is 12.28
